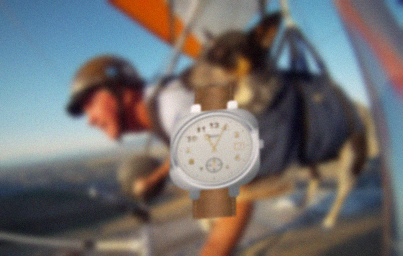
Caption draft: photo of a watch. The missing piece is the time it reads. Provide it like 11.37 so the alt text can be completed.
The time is 11.04
